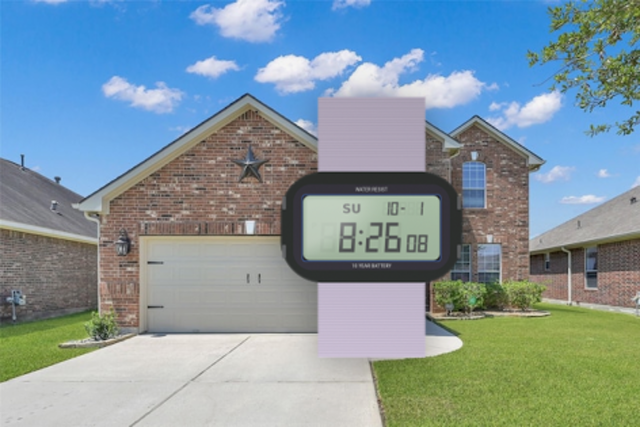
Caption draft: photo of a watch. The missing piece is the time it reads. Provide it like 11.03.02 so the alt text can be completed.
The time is 8.26.08
